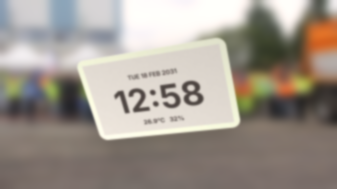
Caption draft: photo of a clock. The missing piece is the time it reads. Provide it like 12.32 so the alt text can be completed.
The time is 12.58
